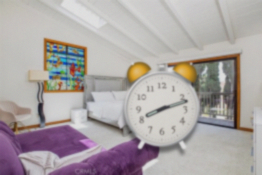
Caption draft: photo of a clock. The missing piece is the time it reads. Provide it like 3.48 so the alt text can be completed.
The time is 8.12
